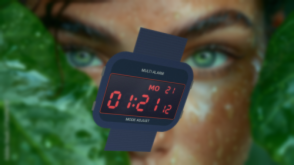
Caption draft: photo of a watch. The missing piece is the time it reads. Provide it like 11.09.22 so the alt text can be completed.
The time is 1.21.12
